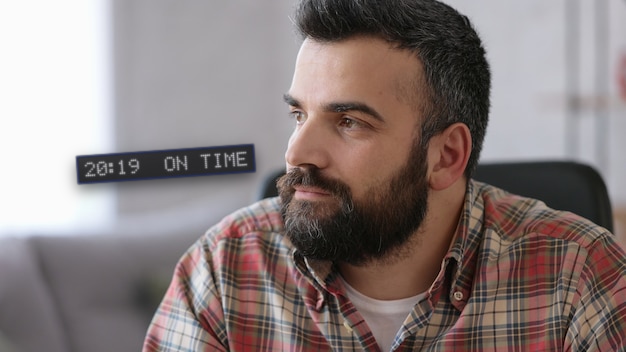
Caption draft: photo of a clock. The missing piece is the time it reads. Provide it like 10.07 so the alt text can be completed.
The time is 20.19
